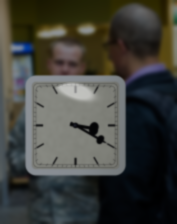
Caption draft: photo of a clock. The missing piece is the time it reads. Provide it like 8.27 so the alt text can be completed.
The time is 3.20
